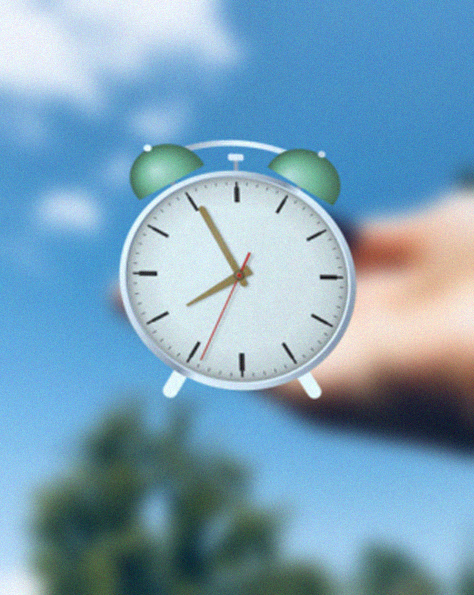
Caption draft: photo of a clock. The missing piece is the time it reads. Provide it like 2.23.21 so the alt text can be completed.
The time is 7.55.34
